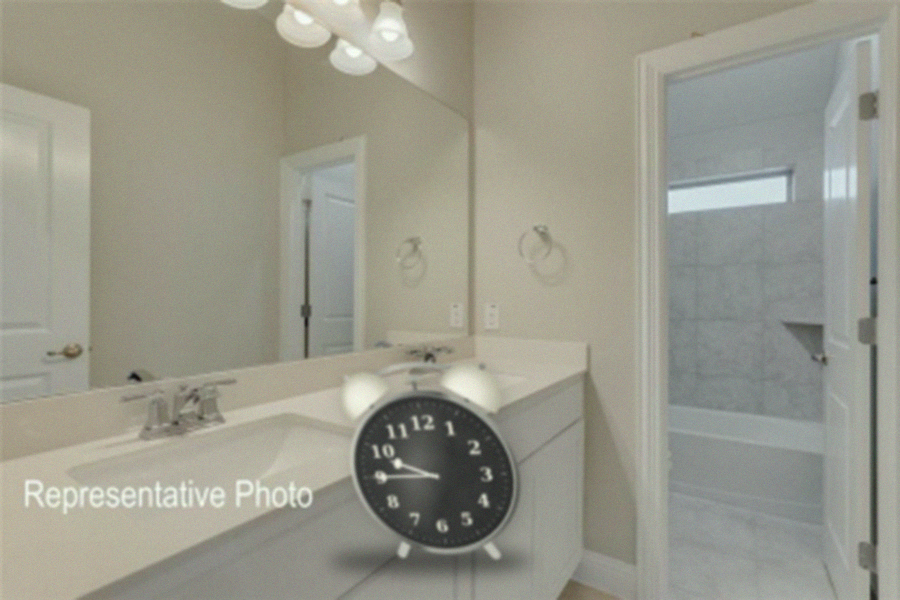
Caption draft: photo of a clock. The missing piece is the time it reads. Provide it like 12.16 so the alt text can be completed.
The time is 9.45
